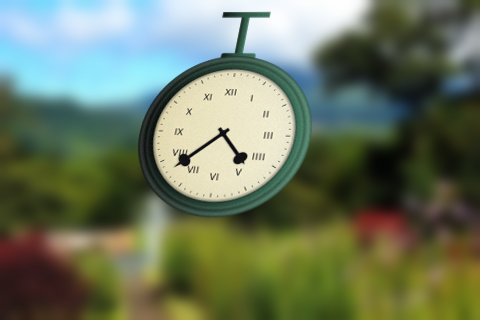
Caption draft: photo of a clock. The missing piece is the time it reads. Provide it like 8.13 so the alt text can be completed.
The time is 4.38
